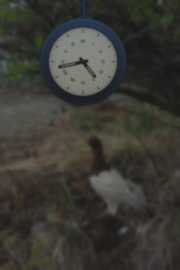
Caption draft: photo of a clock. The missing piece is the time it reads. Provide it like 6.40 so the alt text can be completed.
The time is 4.43
